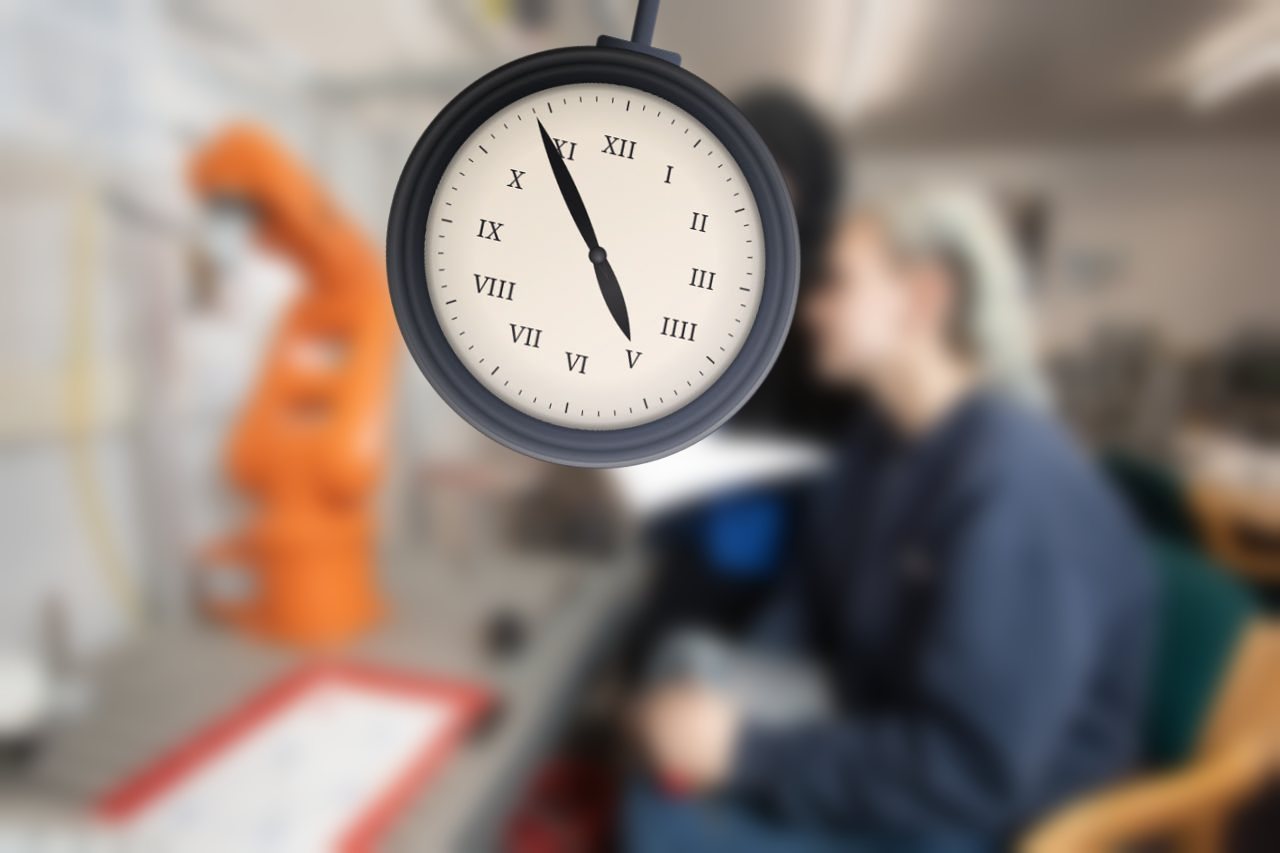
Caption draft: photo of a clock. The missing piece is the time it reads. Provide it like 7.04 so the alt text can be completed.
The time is 4.54
